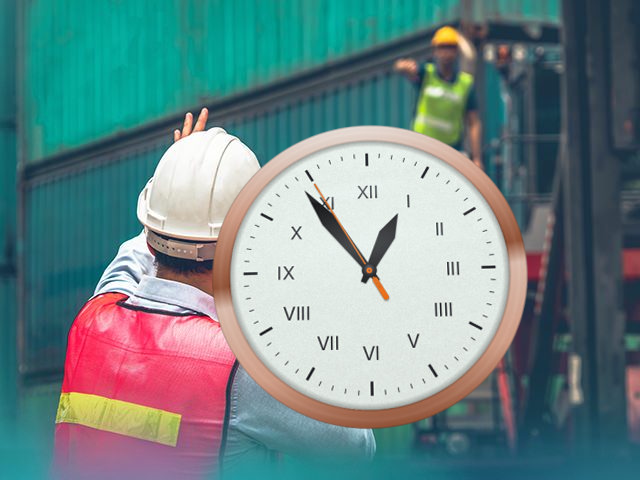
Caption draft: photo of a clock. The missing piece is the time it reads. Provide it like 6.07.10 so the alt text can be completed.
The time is 12.53.55
